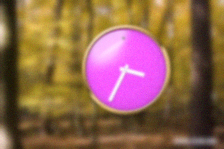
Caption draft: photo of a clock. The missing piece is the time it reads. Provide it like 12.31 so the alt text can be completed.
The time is 3.35
